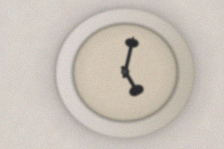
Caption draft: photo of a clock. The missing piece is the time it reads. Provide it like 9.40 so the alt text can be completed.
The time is 5.02
